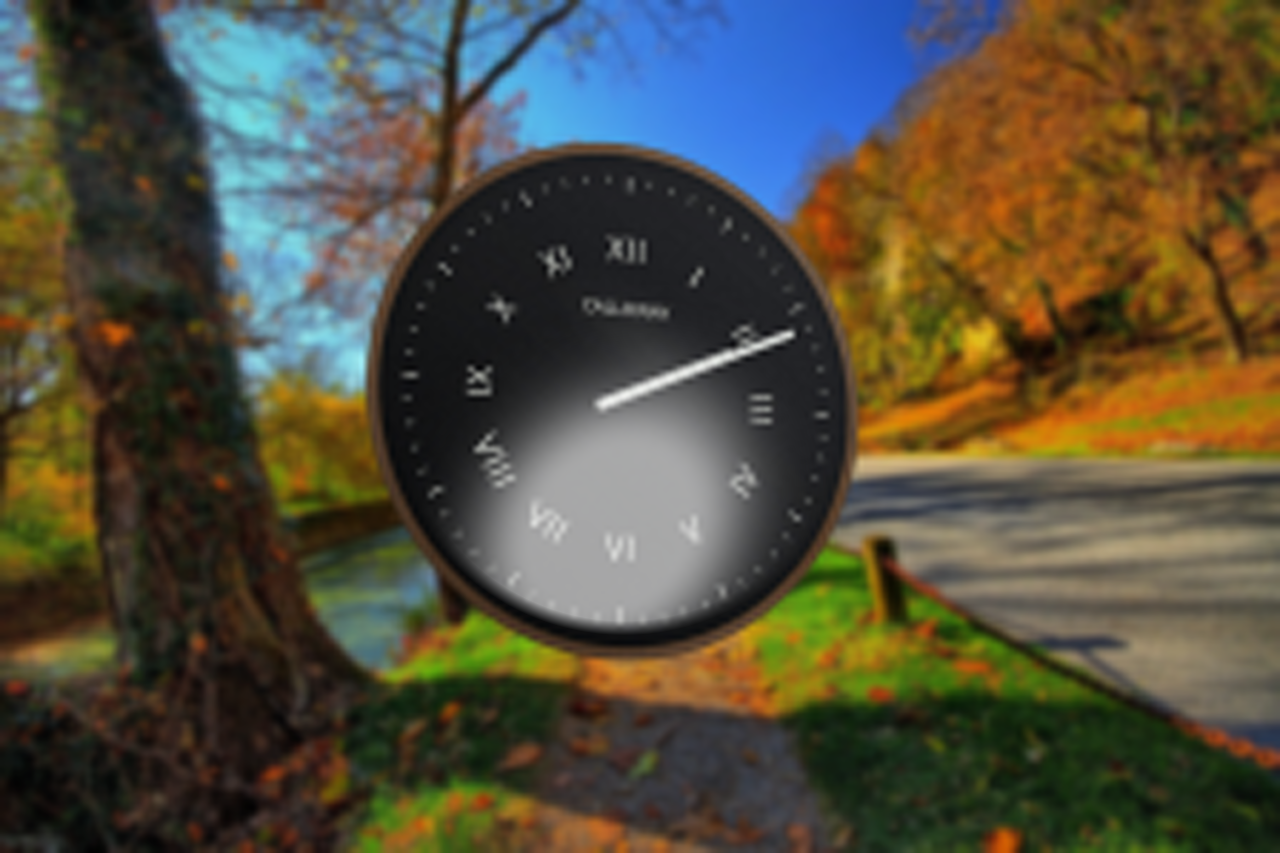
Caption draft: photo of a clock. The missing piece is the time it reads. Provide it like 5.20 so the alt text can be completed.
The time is 2.11
